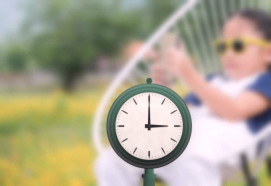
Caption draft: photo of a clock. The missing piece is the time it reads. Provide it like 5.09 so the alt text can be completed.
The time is 3.00
